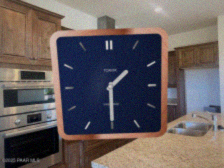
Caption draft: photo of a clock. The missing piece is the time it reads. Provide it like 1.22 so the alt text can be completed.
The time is 1.30
